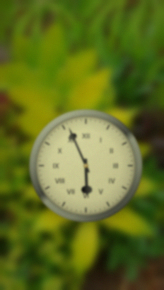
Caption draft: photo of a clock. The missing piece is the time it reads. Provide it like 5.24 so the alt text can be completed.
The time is 5.56
